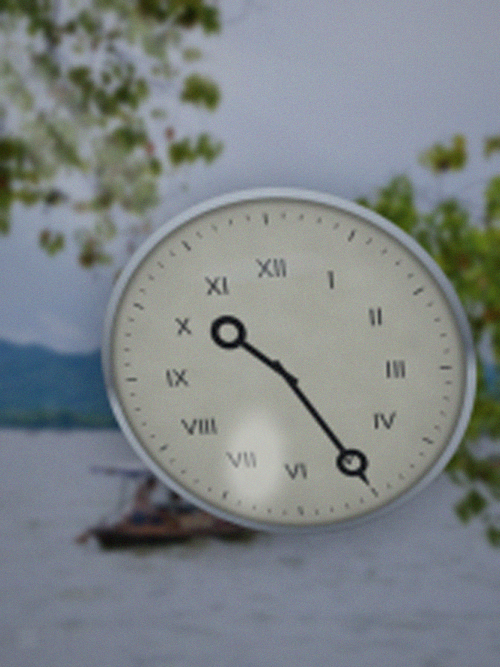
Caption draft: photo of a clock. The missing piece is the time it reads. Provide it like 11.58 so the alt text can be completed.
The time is 10.25
